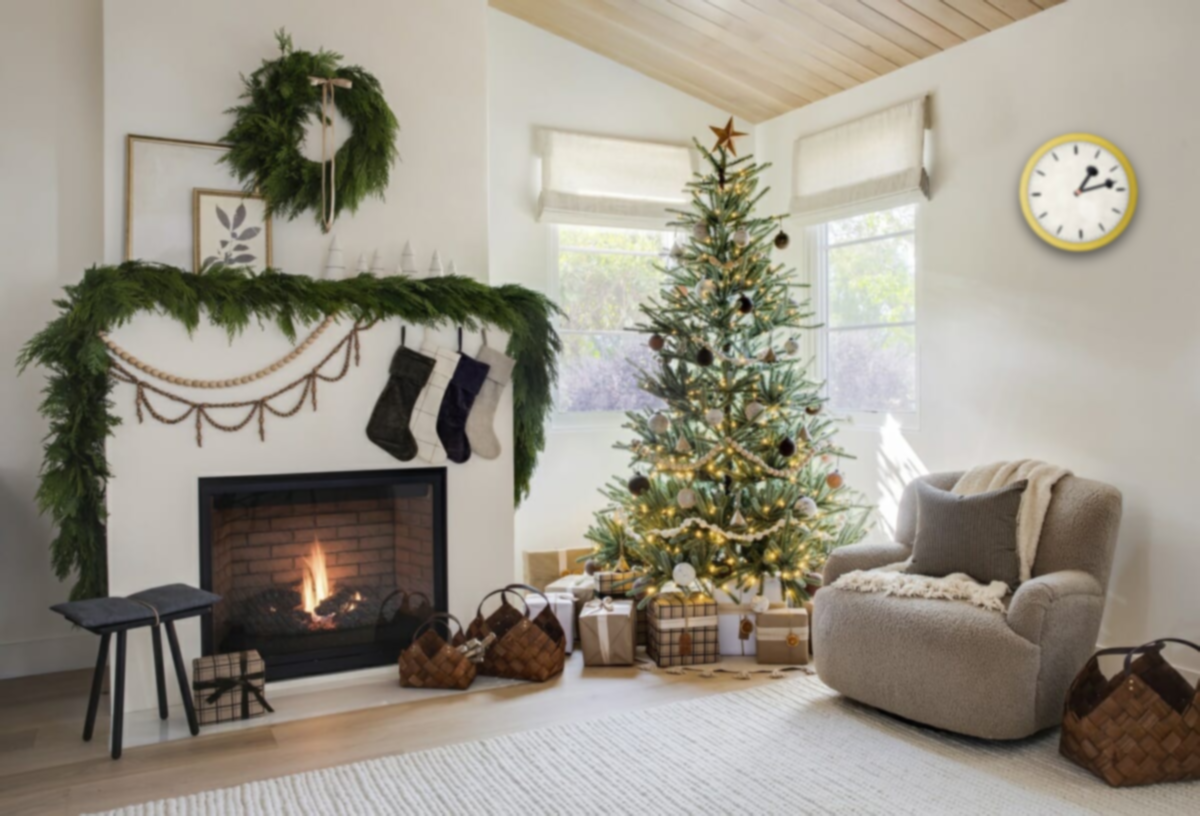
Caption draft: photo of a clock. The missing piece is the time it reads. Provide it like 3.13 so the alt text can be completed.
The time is 1.13
